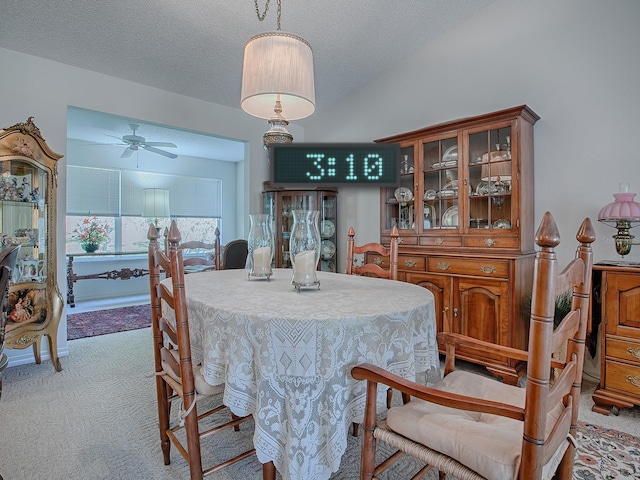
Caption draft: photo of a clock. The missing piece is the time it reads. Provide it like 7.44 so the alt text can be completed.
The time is 3.10
